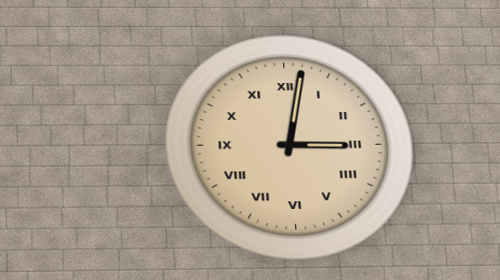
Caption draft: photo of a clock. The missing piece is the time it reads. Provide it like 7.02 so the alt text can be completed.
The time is 3.02
